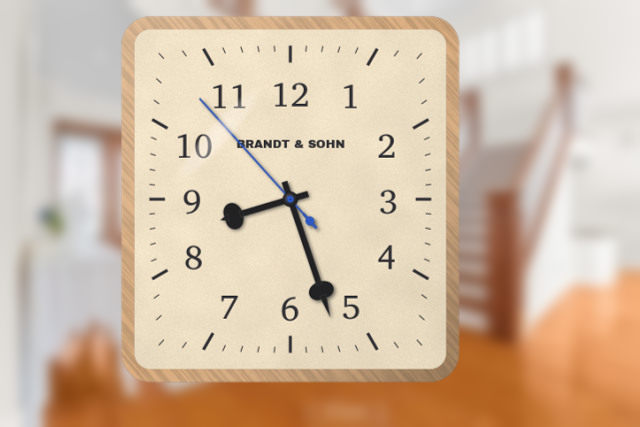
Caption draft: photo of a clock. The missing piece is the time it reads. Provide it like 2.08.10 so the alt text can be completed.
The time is 8.26.53
